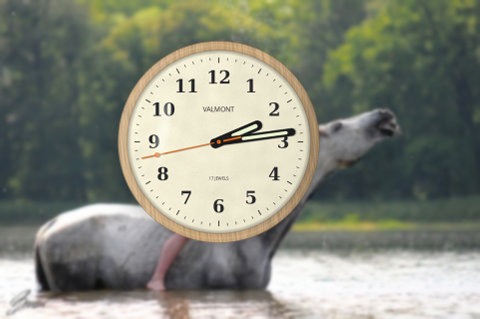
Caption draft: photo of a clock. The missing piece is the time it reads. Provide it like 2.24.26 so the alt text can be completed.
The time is 2.13.43
